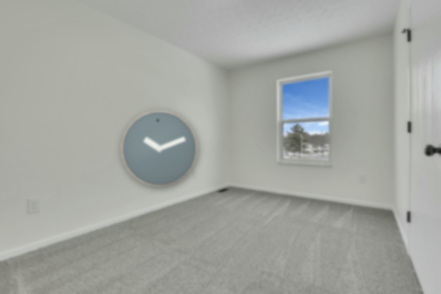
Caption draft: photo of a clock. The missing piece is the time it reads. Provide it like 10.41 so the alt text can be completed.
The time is 10.12
